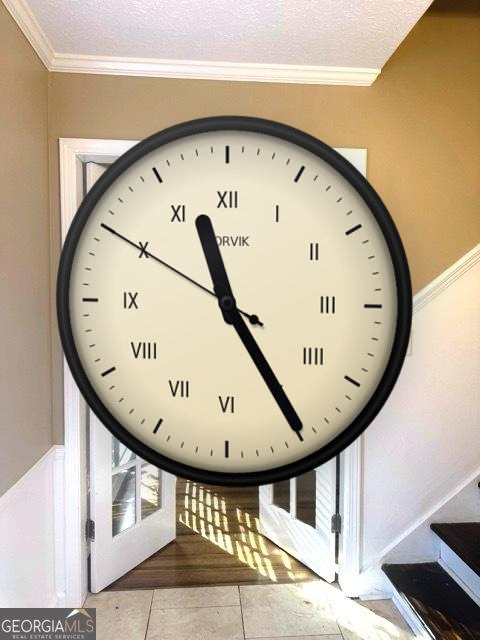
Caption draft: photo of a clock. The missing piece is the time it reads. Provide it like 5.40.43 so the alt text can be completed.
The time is 11.24.50
